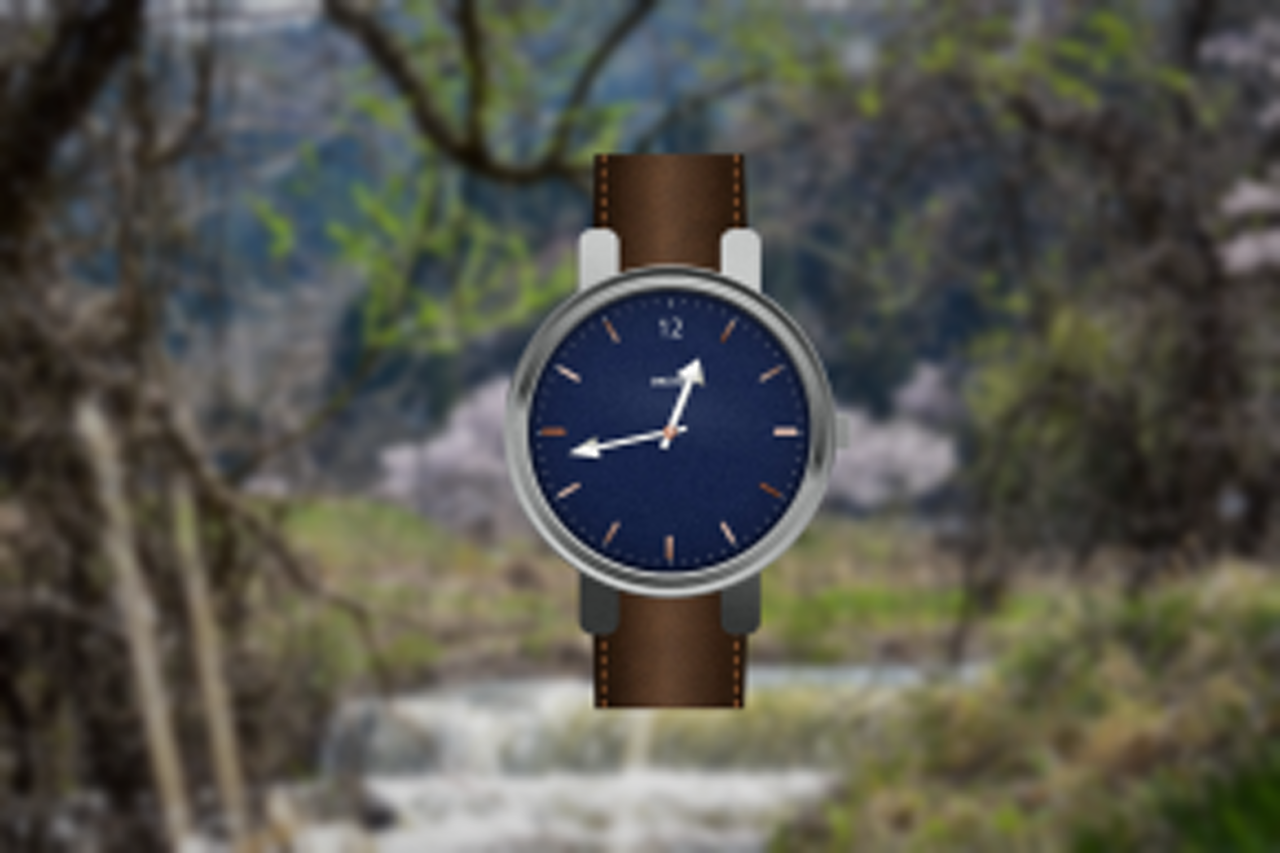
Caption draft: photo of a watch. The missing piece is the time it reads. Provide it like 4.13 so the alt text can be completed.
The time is 12.43
